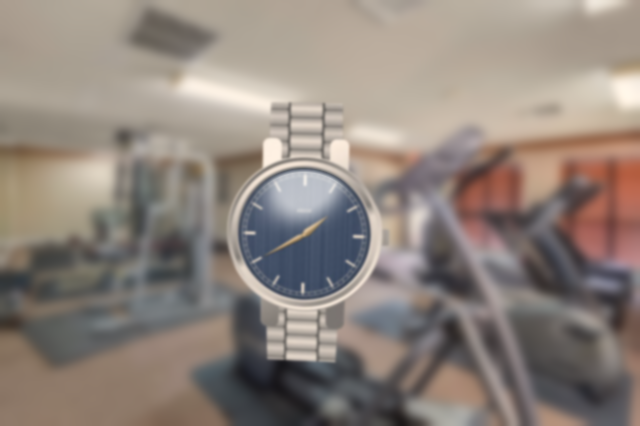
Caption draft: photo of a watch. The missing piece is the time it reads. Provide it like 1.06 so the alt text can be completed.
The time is 1.40
